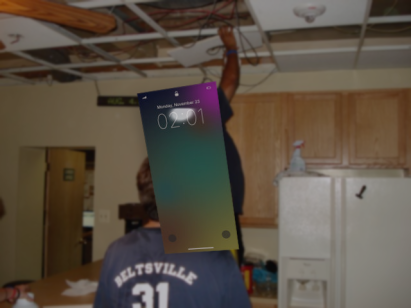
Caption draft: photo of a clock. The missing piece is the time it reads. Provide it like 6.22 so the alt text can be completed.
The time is 2.01
